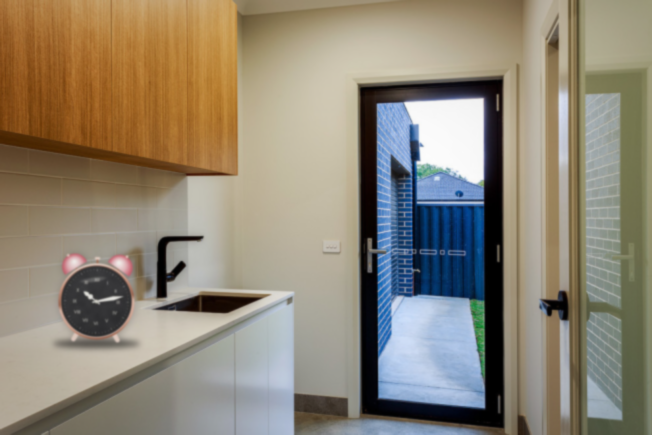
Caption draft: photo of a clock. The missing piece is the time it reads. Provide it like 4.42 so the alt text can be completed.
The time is 10.13
